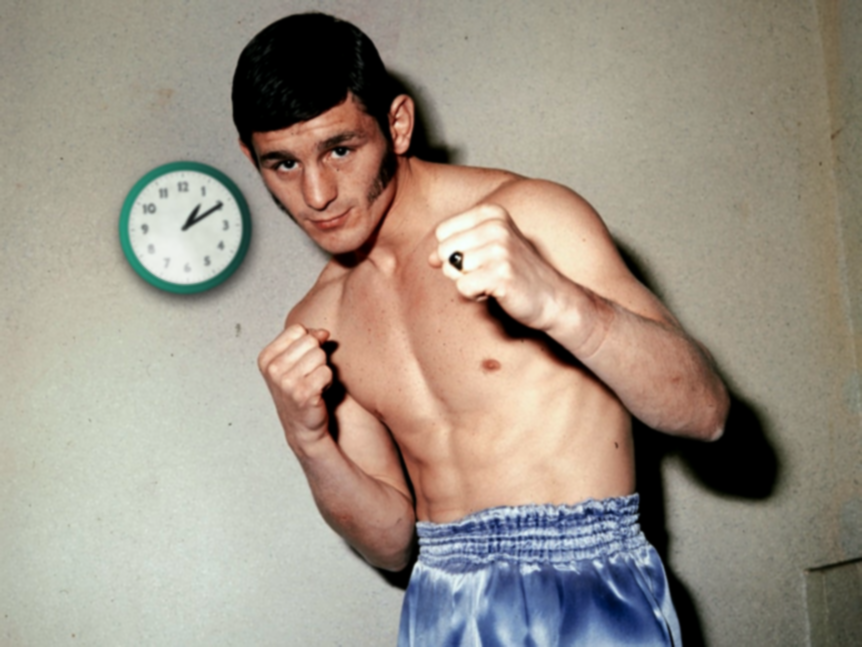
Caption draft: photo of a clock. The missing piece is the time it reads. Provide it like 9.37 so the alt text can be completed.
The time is 1.10
